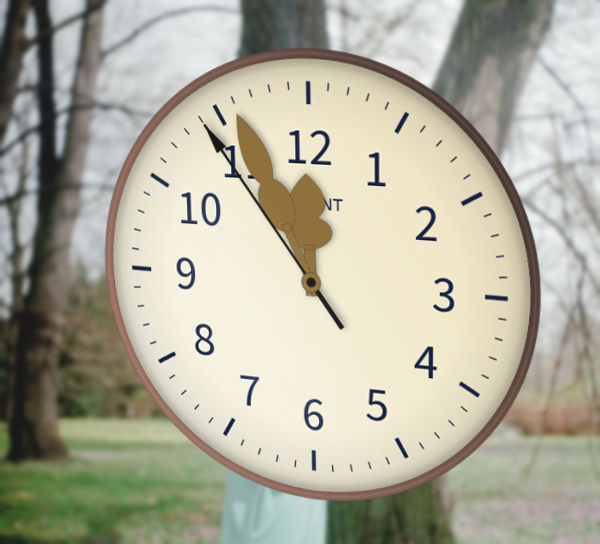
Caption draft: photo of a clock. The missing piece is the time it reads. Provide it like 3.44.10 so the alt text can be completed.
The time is 11.55.54
